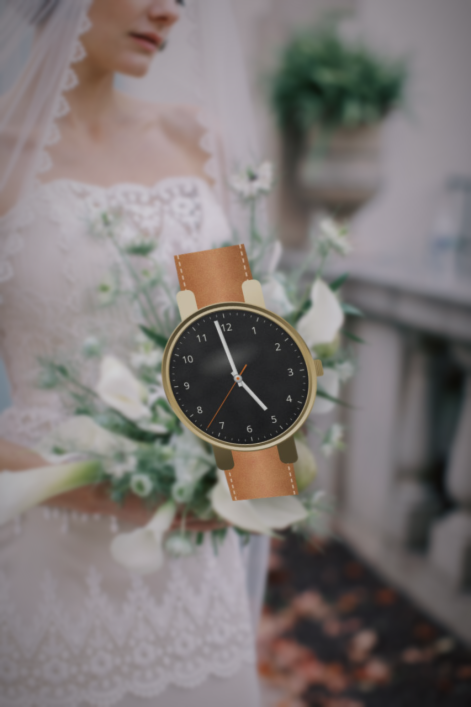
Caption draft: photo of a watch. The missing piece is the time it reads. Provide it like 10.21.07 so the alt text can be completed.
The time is 4.58.37
